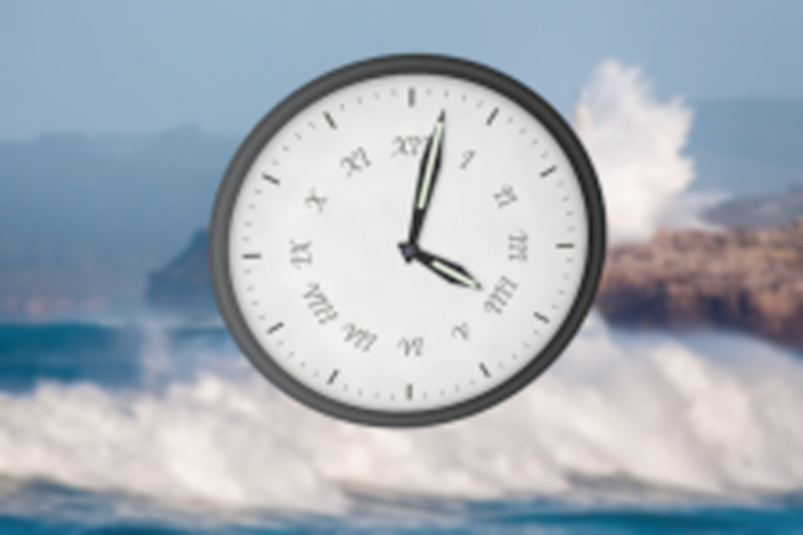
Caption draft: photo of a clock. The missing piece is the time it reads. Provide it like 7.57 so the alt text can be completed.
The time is 4.02
